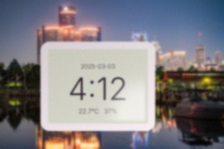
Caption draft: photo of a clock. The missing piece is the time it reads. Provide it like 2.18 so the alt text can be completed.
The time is 4.12
